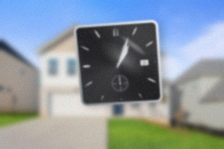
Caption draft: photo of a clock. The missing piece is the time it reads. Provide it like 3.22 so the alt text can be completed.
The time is 1.04
